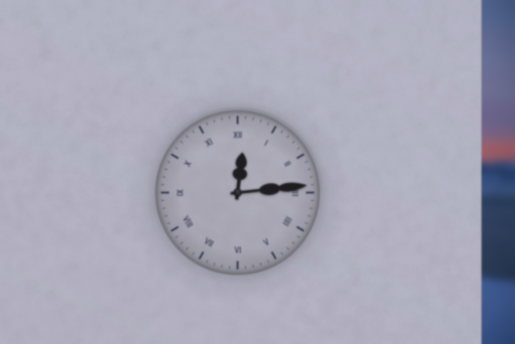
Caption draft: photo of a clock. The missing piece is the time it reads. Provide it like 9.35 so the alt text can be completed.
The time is 12.14
